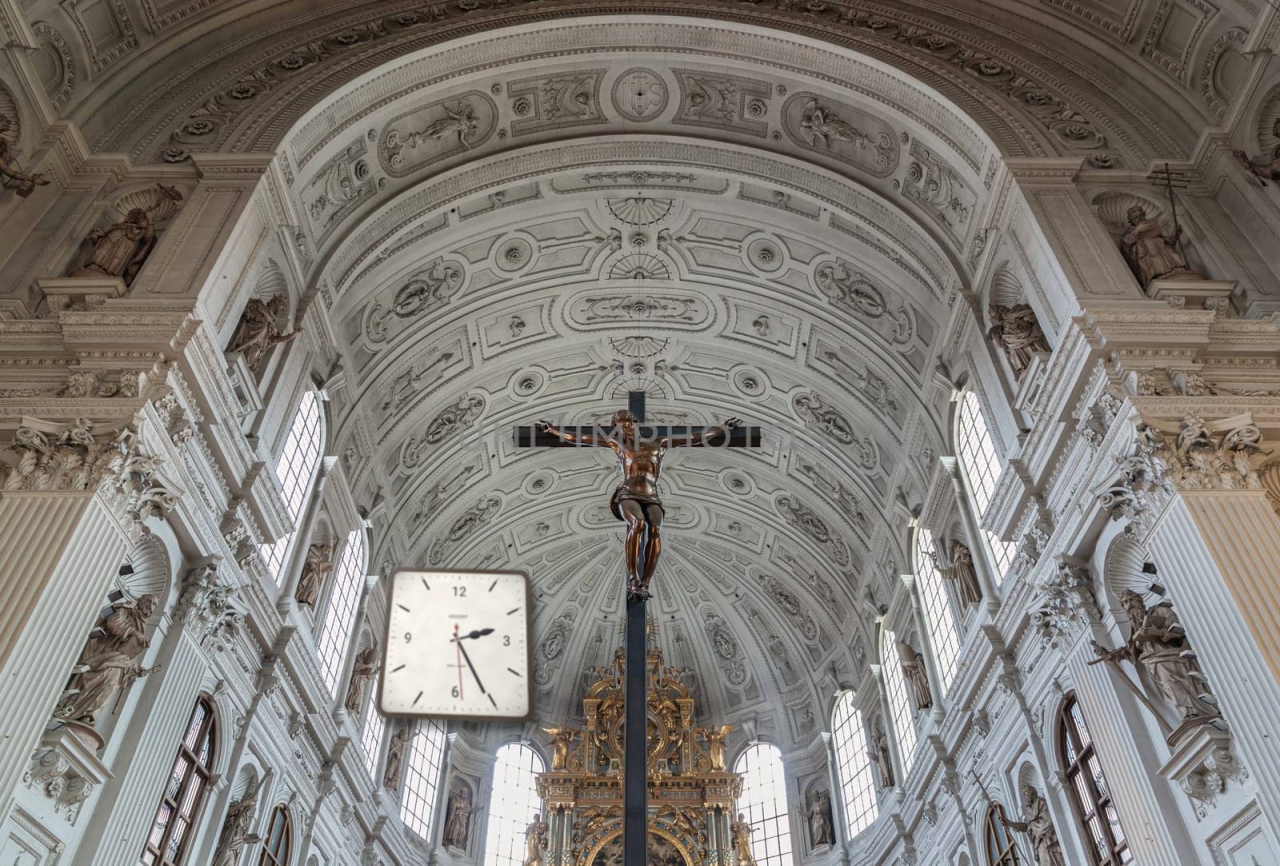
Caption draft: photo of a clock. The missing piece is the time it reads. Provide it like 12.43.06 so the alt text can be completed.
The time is 2.25.29
